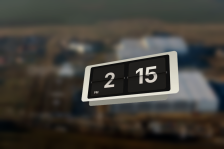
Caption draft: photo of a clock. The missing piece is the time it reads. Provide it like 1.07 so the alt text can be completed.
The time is 2.15
